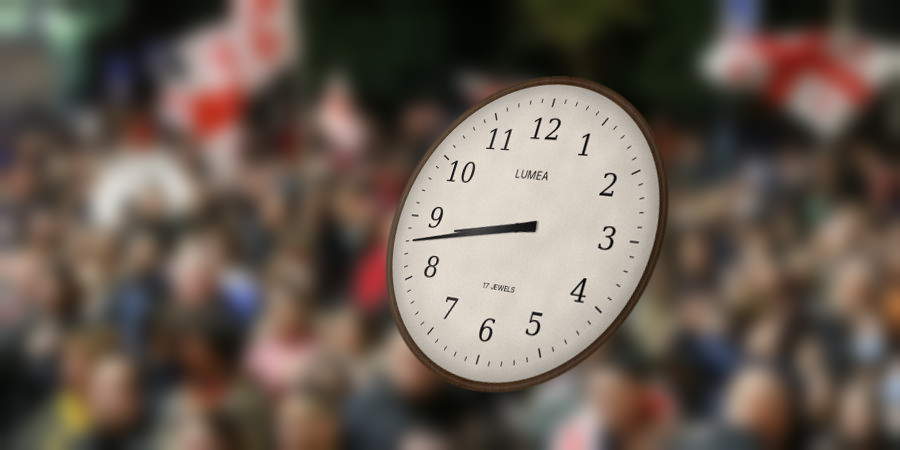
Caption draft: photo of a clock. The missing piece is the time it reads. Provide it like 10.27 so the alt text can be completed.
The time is 8.43
